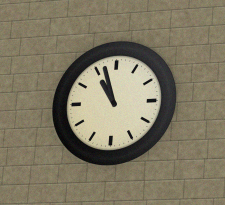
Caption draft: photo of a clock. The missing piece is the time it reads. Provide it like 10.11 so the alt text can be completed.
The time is 10.57
